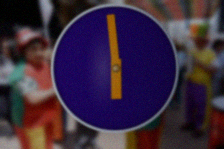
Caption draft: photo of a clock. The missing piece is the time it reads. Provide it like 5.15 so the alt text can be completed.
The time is 5.59
